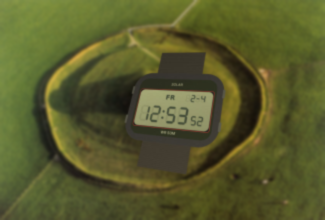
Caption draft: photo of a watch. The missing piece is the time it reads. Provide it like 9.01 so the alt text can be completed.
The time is 12.53
